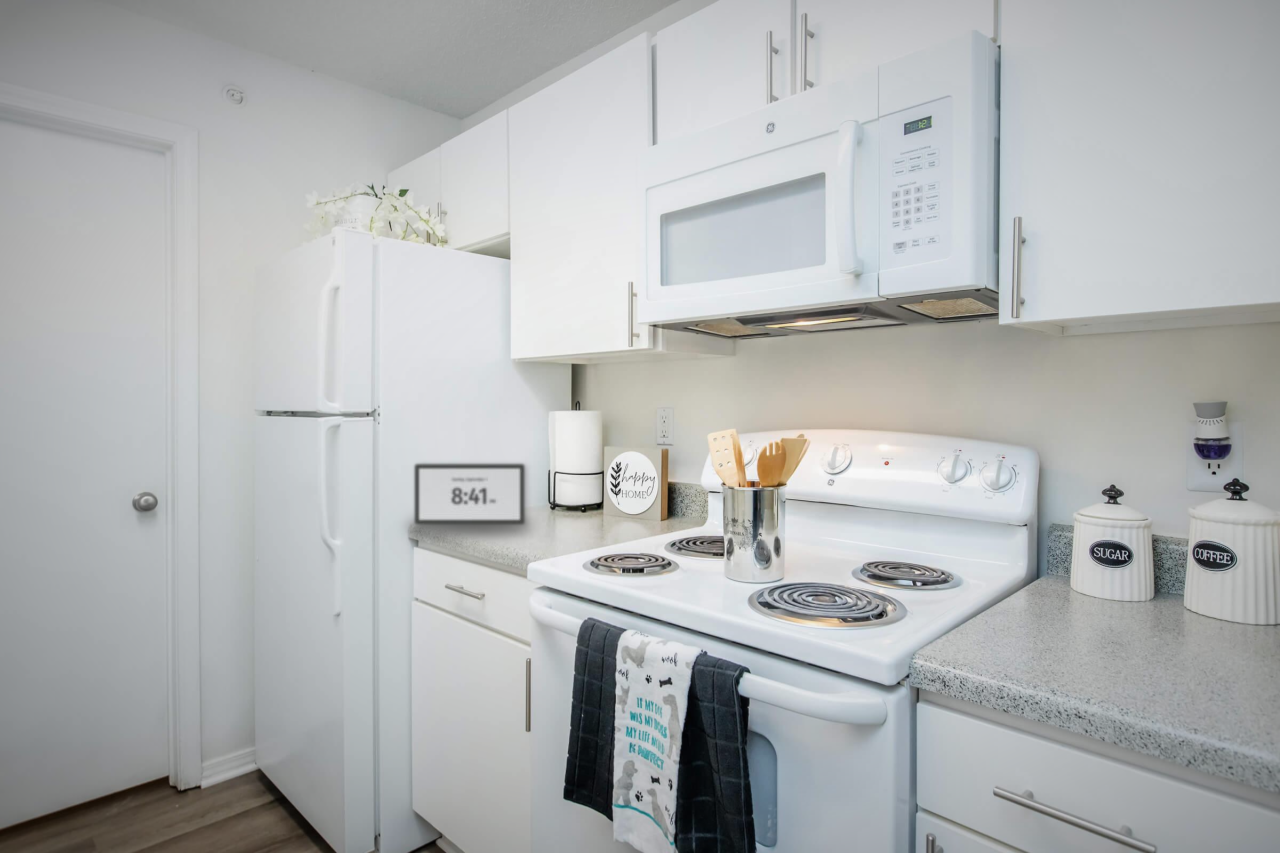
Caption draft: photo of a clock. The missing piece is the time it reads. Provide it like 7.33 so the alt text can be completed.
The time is 8.41
